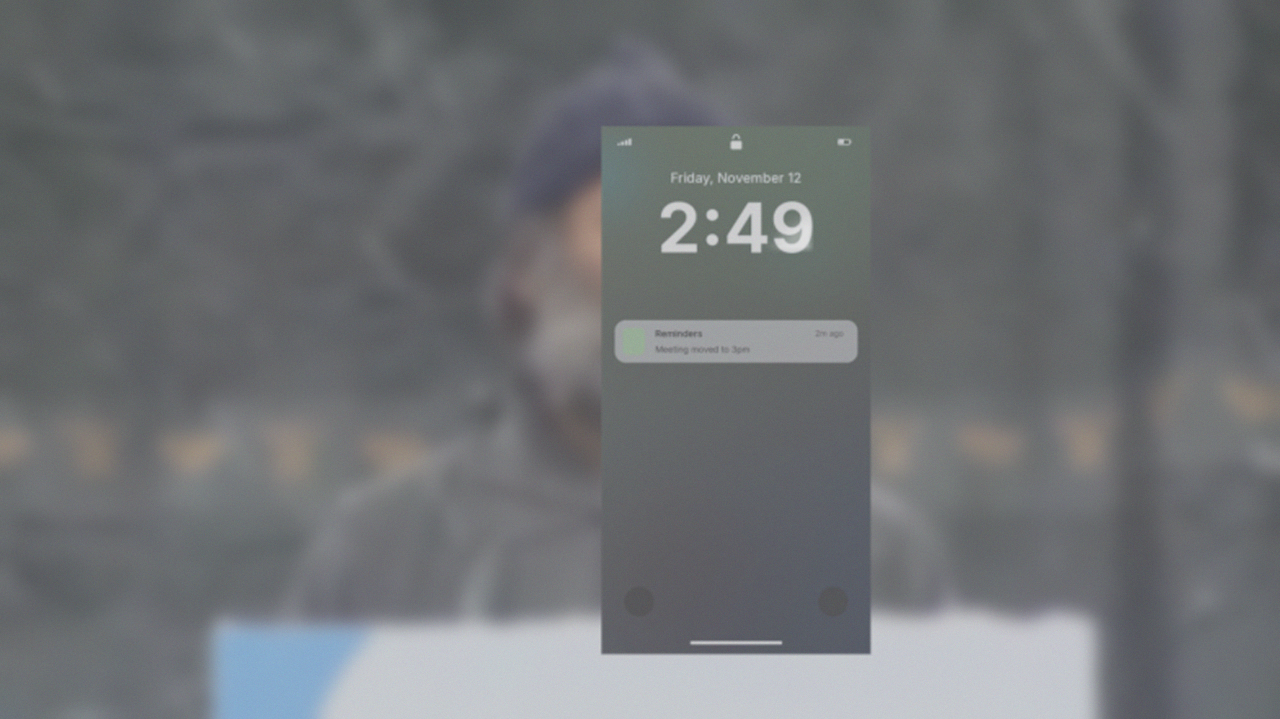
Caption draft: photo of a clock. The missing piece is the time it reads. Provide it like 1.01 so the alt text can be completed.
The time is 2.49
